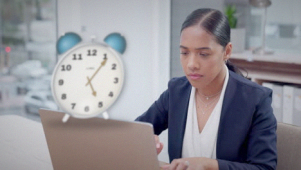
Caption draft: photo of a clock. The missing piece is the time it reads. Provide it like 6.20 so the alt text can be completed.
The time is 5.06
